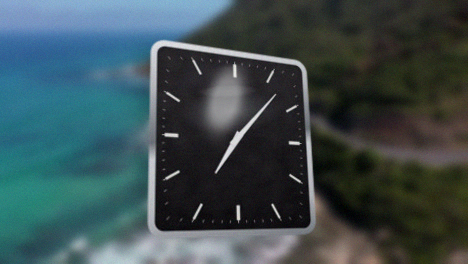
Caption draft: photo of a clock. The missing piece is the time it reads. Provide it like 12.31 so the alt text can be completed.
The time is 7.07
